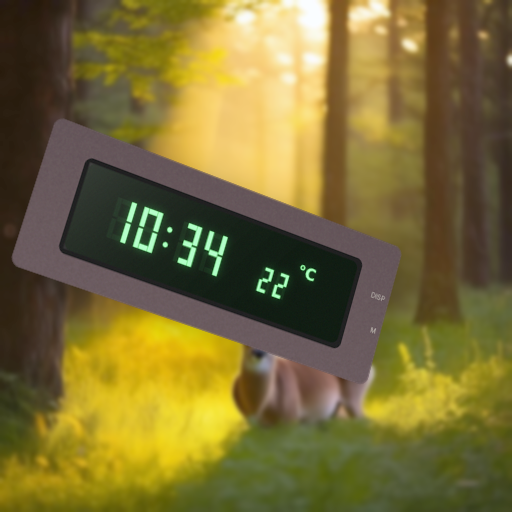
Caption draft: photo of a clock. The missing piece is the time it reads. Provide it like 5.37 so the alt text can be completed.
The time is 10.34
